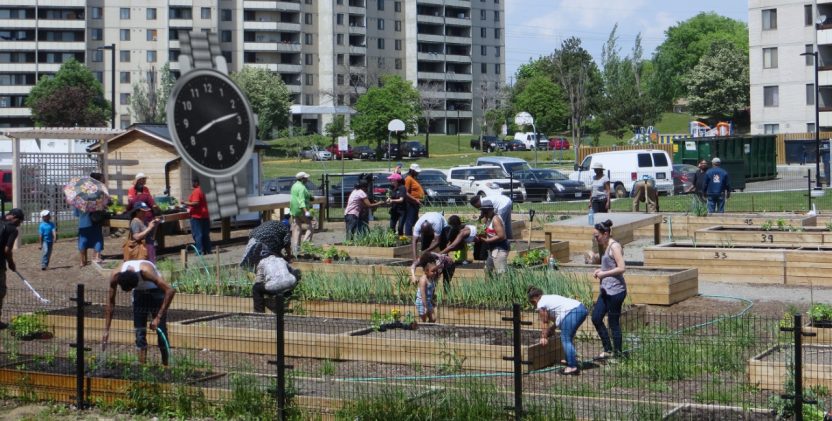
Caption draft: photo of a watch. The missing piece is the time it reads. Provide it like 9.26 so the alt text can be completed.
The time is 8.13
